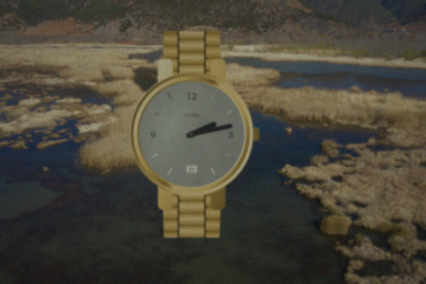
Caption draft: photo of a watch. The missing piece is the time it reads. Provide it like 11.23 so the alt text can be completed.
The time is 2.13
